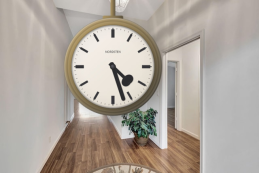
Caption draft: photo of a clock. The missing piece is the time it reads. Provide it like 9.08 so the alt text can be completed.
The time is 4.27
